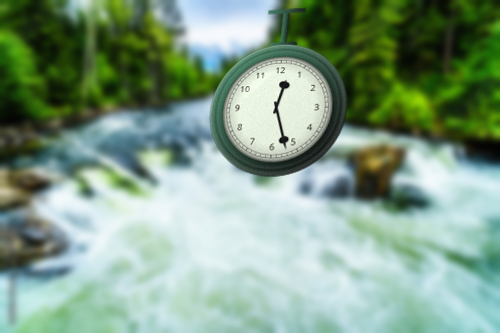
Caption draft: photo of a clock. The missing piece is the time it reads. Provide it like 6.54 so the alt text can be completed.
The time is 12.27
